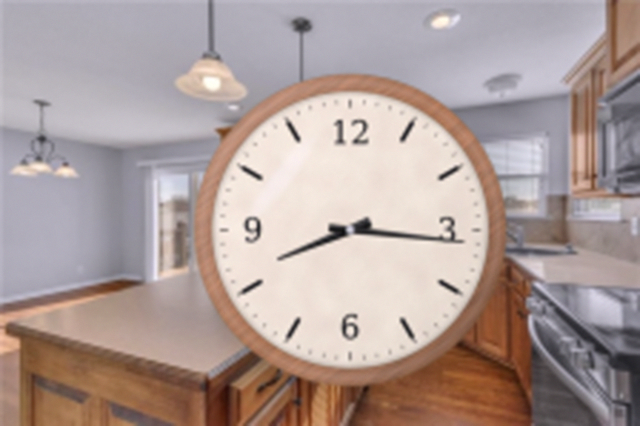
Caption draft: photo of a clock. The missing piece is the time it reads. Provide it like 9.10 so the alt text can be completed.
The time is 8.16
